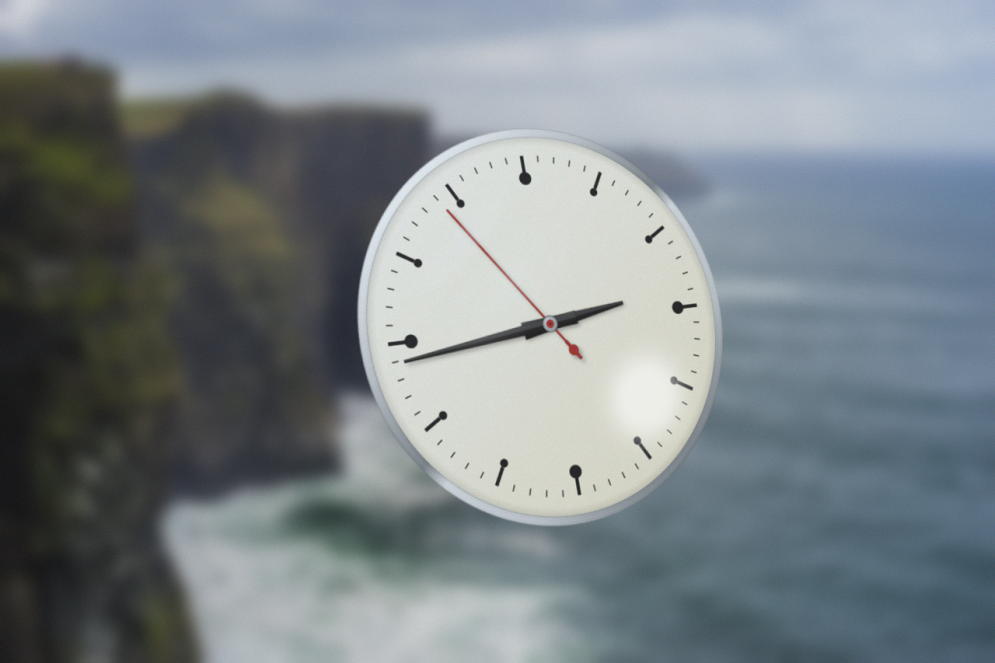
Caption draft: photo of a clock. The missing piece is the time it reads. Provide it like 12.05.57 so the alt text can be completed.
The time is 2.43.54
